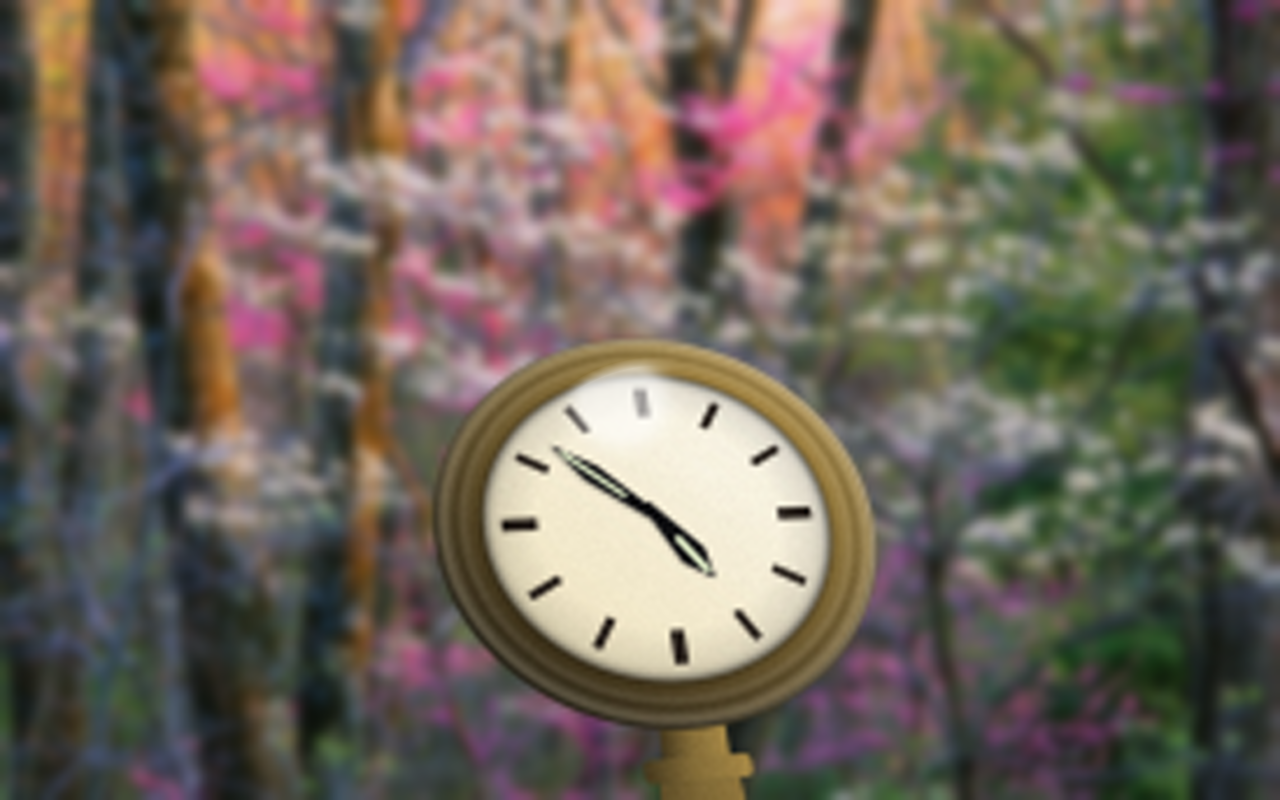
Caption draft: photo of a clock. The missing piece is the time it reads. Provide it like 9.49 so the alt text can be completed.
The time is 4.52
